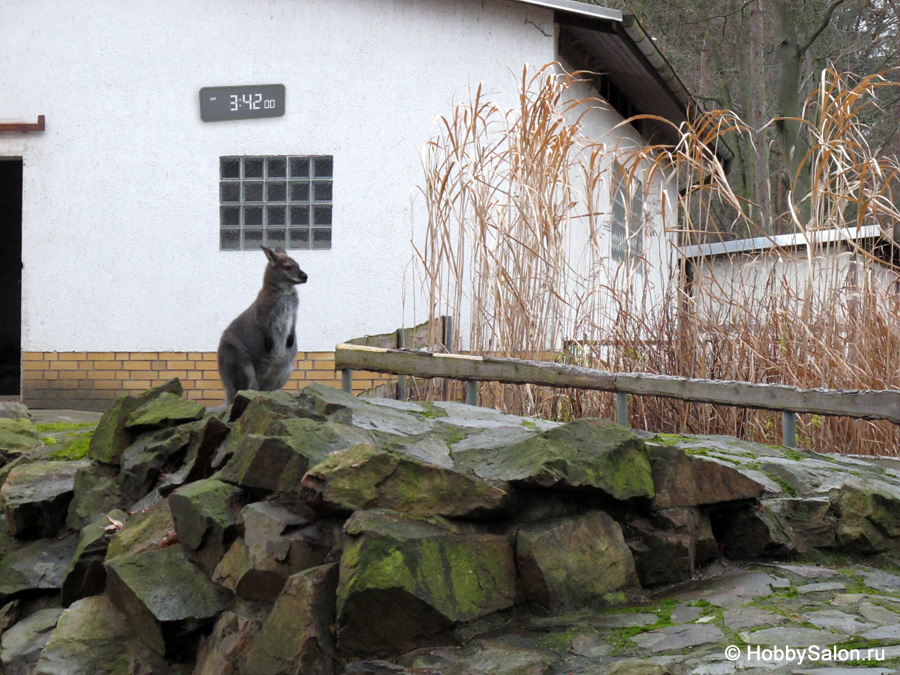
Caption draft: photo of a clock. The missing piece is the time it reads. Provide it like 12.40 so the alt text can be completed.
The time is 3.42
